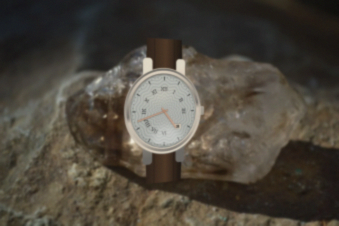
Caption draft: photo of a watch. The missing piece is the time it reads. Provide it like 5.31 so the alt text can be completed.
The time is 4.42
